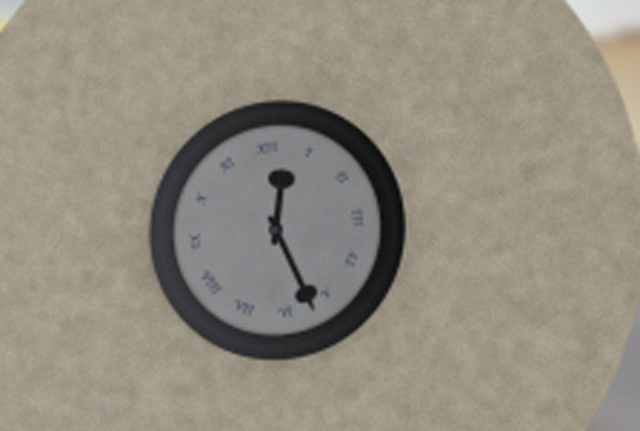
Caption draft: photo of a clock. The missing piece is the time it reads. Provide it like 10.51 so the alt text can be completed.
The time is 12.27
